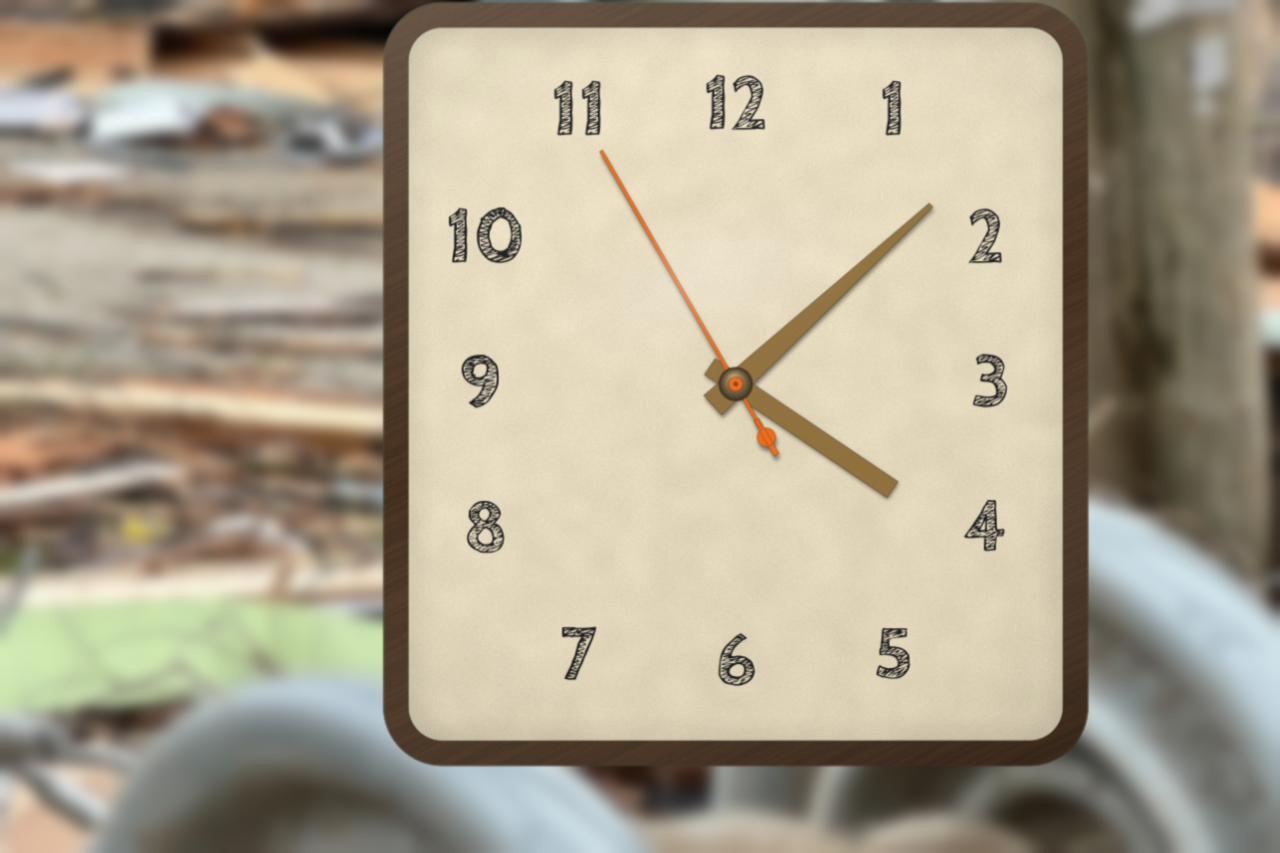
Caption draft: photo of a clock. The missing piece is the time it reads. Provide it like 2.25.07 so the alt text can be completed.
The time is 4.07.55
